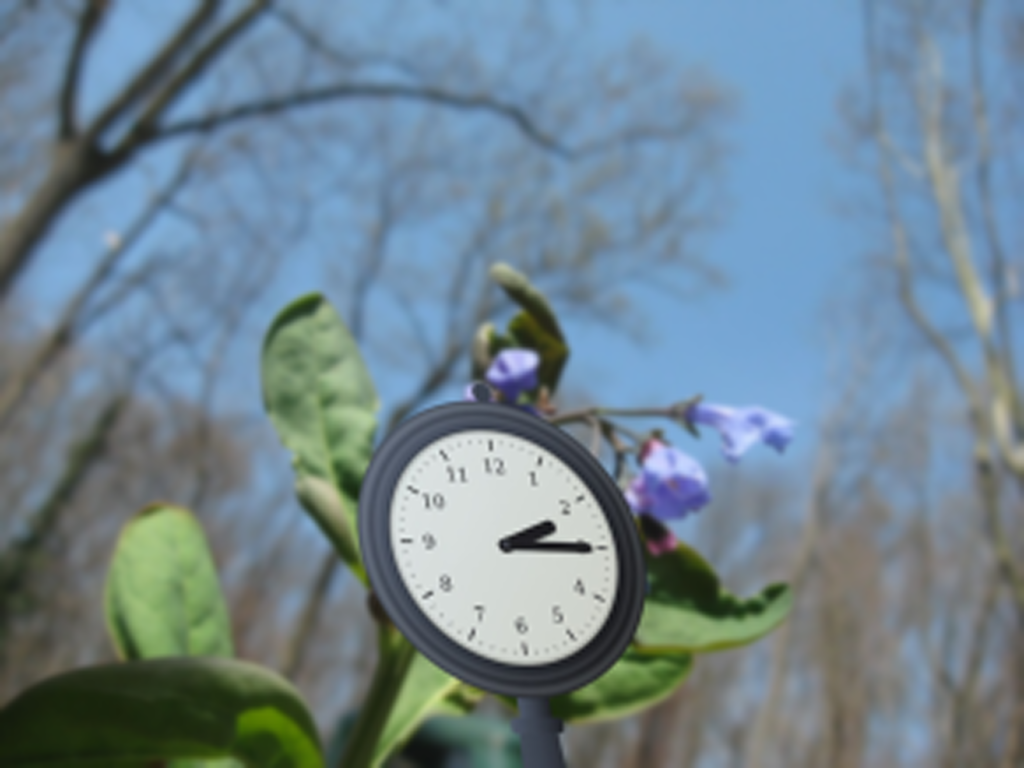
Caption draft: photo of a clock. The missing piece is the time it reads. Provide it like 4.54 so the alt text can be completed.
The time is 2.15
